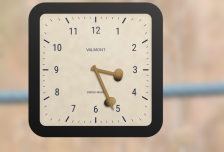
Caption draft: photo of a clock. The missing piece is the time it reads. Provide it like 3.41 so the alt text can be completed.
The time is 3.26
